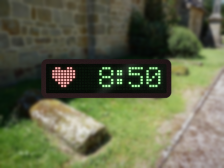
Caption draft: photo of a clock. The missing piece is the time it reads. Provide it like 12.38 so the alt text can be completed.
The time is 8.50
